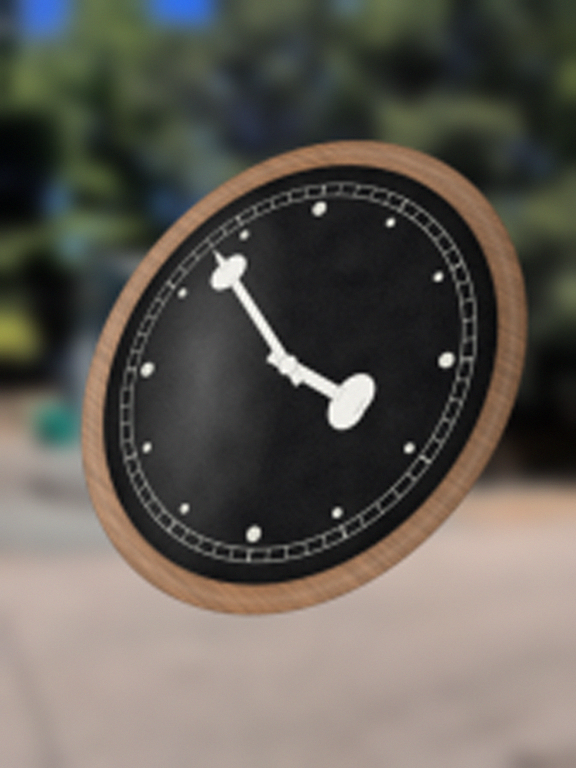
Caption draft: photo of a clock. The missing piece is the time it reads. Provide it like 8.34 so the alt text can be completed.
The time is 3.53
